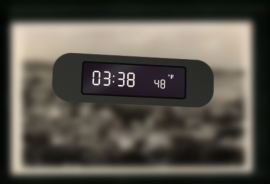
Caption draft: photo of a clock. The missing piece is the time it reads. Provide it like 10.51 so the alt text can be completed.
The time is 3.38
